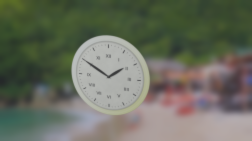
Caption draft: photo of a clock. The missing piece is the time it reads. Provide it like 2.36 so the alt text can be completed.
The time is 1.50
